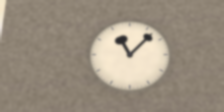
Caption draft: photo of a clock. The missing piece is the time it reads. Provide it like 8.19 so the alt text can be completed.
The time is 11.07
